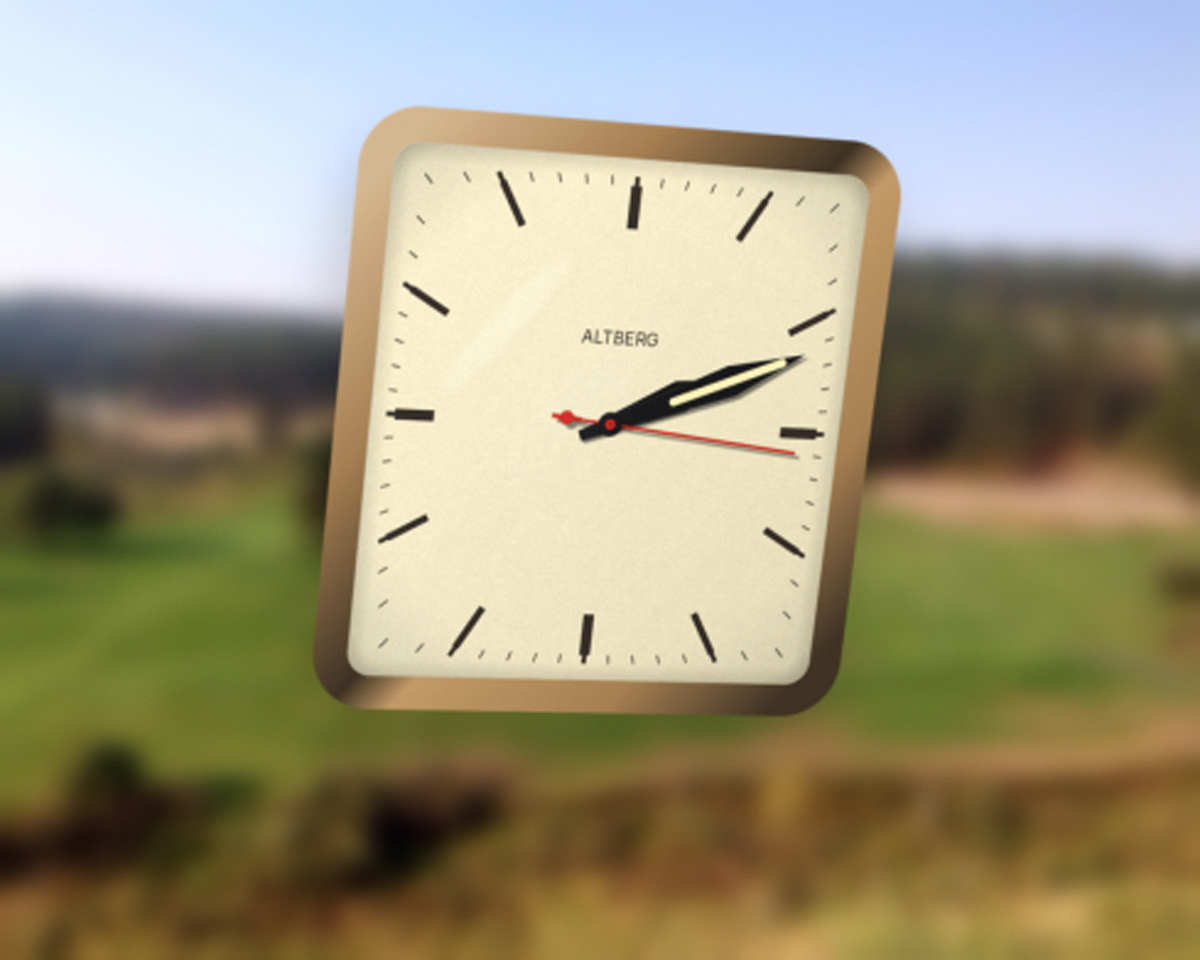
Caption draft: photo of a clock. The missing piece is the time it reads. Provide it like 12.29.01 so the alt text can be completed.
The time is 2.11.16
